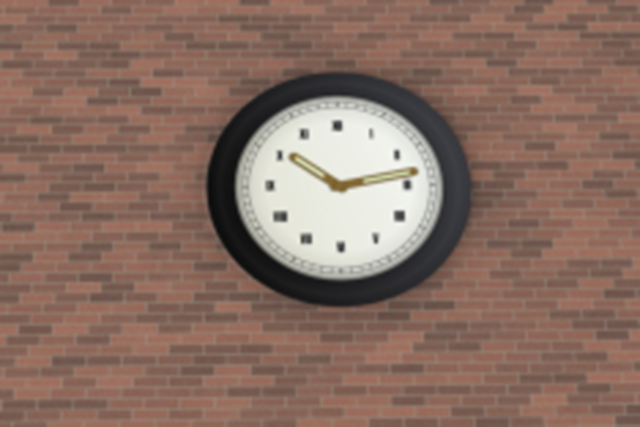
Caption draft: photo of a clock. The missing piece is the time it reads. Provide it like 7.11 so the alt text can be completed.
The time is 10.13
